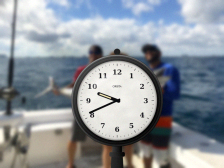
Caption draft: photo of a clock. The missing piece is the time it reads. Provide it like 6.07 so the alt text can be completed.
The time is 9.41
